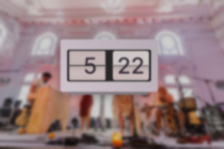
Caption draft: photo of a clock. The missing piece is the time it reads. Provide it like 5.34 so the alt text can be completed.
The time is 5.22
